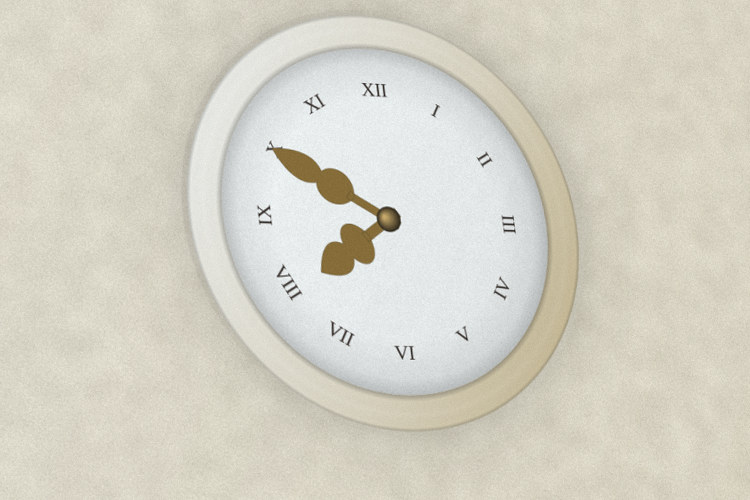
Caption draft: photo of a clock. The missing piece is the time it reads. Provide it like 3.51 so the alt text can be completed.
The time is 7.50
